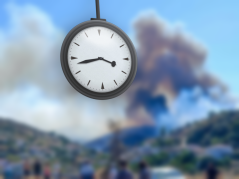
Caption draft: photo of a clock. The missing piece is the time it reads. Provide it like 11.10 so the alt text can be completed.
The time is 3.43
